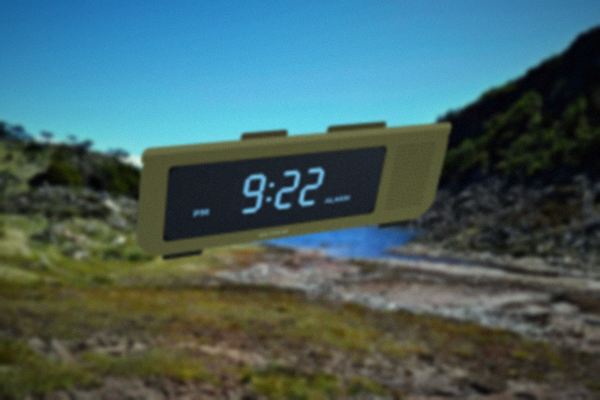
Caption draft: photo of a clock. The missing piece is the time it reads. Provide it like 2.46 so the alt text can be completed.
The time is 9.22
